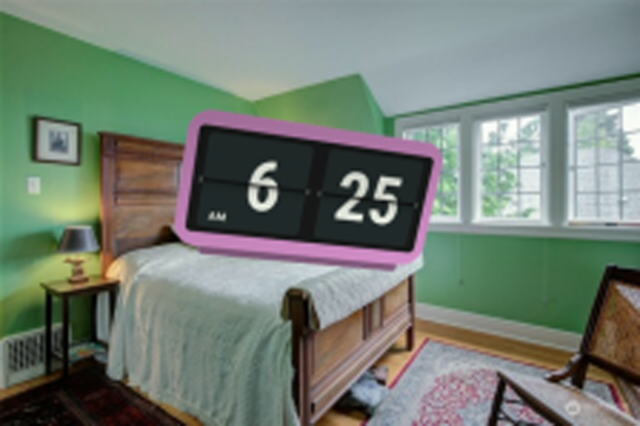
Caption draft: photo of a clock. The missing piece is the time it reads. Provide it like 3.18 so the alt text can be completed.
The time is 6.25
